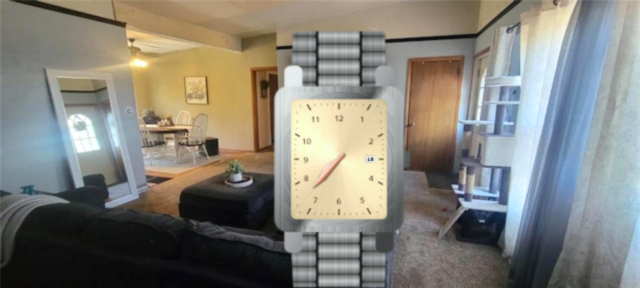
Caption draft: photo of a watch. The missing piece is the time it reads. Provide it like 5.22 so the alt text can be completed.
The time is 7.37
